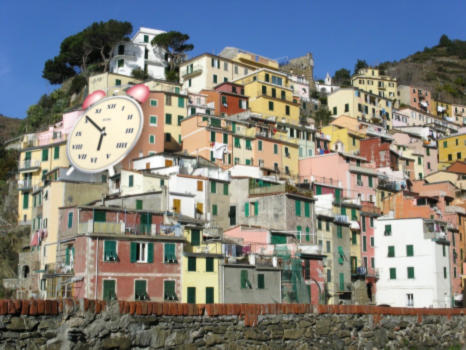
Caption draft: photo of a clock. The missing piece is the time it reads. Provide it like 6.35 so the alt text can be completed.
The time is 5.51
